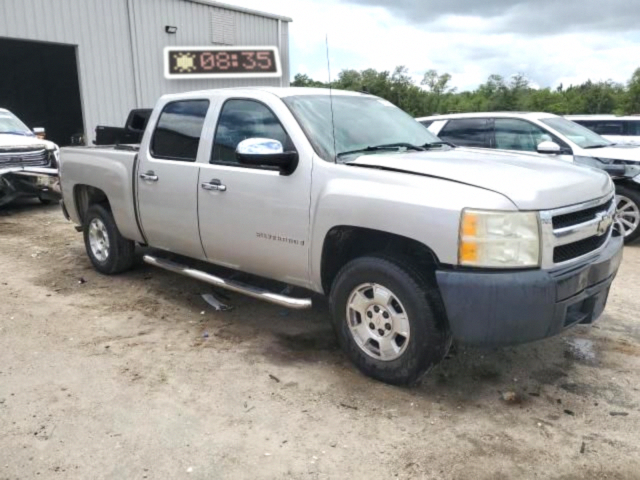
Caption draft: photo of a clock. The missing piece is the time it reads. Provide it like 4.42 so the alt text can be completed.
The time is 8.35
